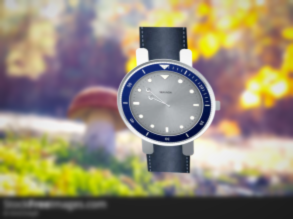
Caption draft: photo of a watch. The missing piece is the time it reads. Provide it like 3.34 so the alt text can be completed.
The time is 9.52
